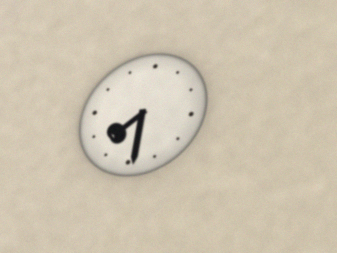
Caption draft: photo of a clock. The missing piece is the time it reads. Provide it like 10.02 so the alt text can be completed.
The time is 7.29
